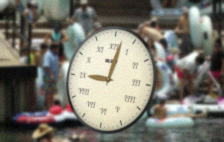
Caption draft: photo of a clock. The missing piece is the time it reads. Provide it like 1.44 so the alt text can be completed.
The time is 9.02
